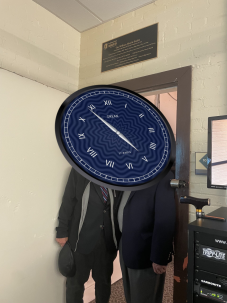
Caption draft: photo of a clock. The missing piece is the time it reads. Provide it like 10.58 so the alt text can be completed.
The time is 4.54
